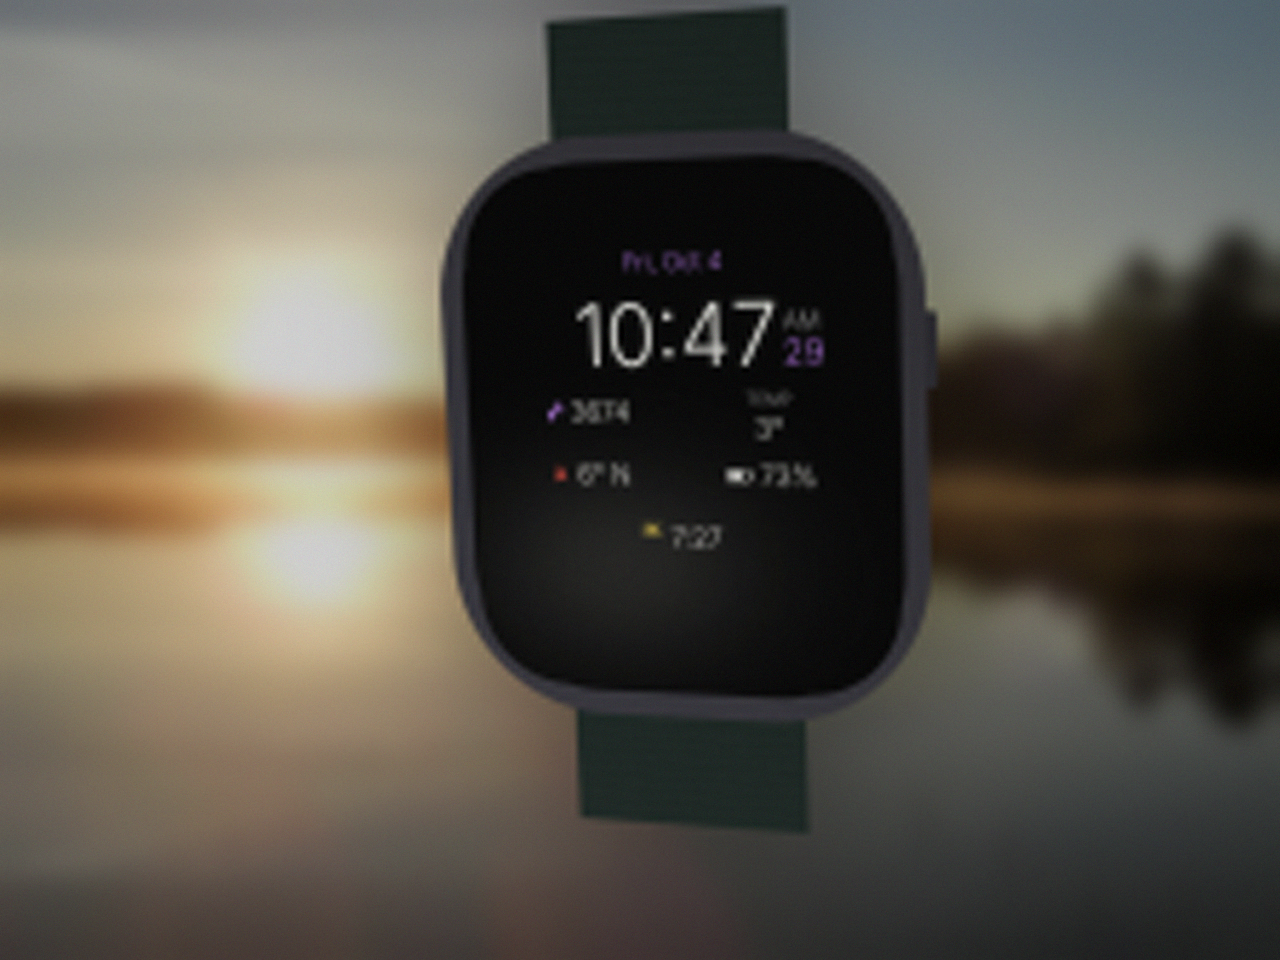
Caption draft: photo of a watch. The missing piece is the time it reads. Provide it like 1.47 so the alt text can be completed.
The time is 10.47
